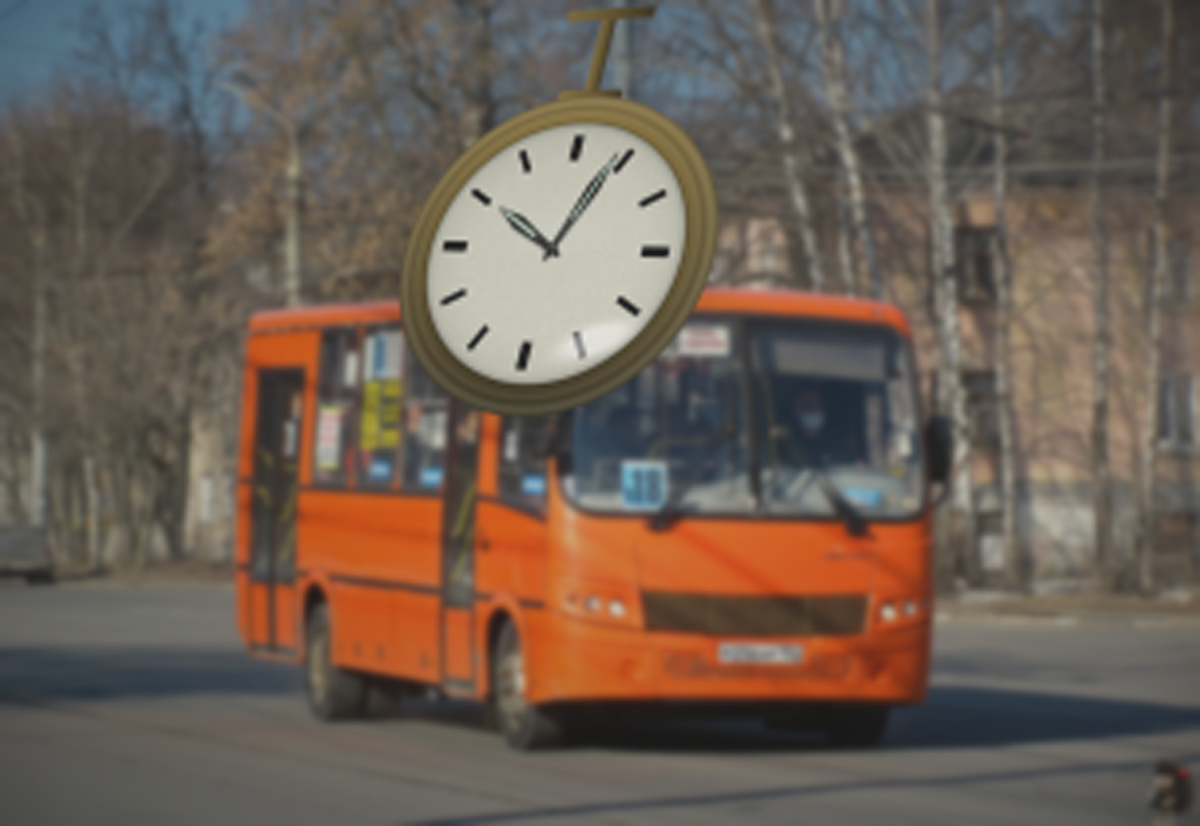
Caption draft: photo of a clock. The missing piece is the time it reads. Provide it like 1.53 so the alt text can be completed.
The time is 10.04
